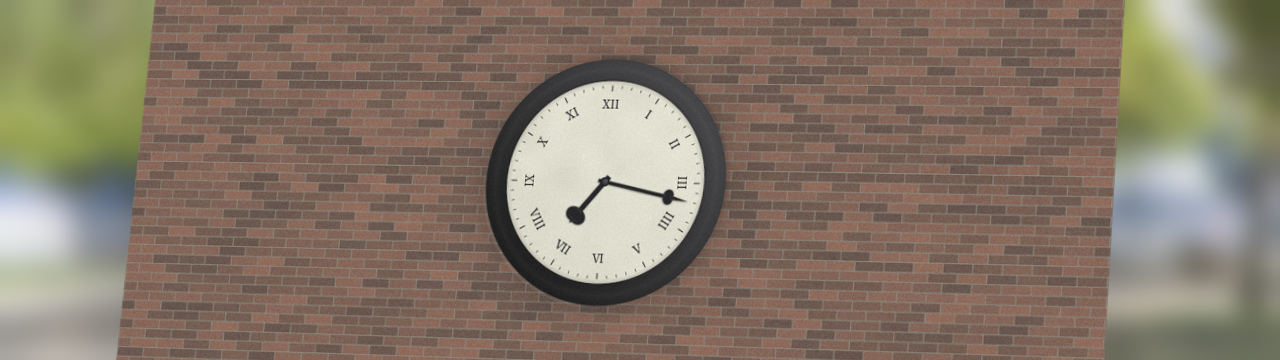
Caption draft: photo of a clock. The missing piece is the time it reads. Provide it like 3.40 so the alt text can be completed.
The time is 7.17
